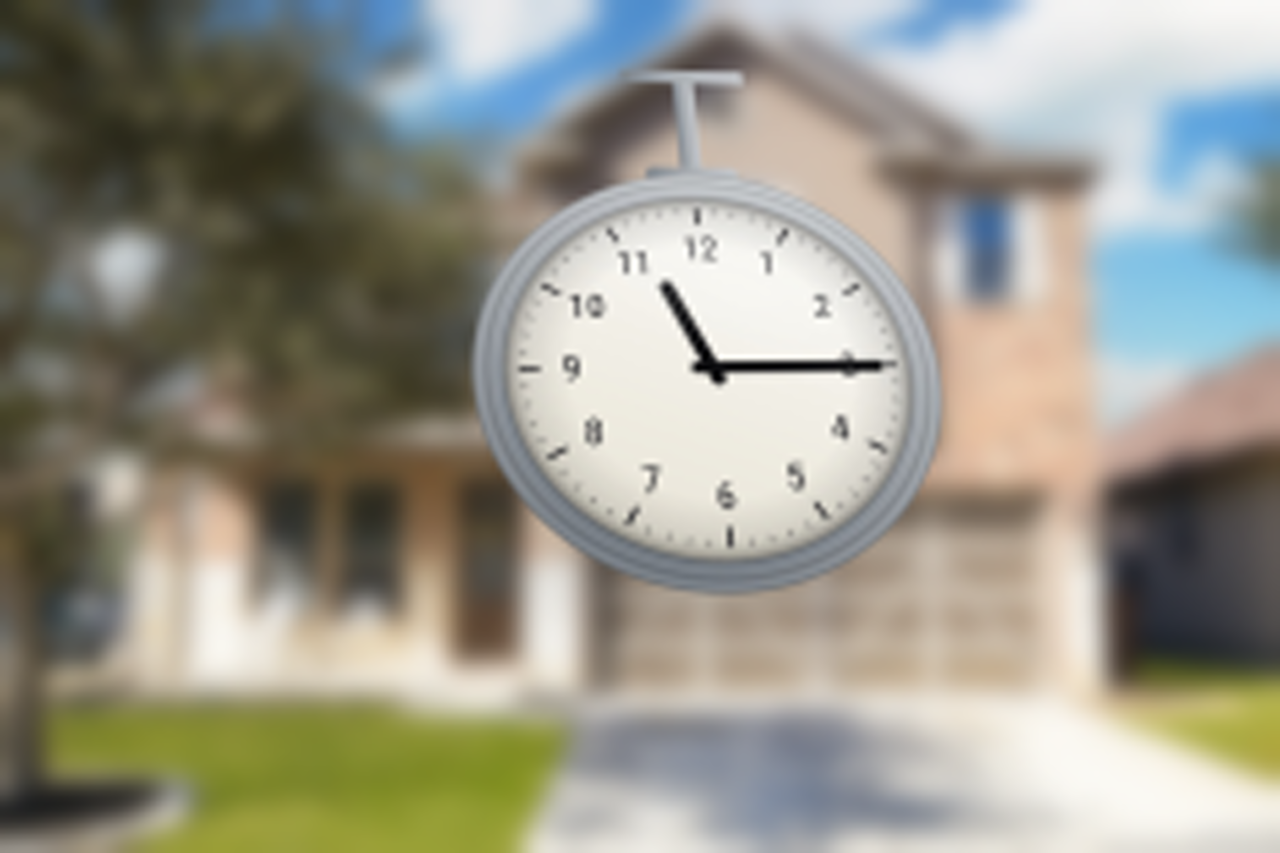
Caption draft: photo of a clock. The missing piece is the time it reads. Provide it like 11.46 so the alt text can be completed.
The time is 11.15
